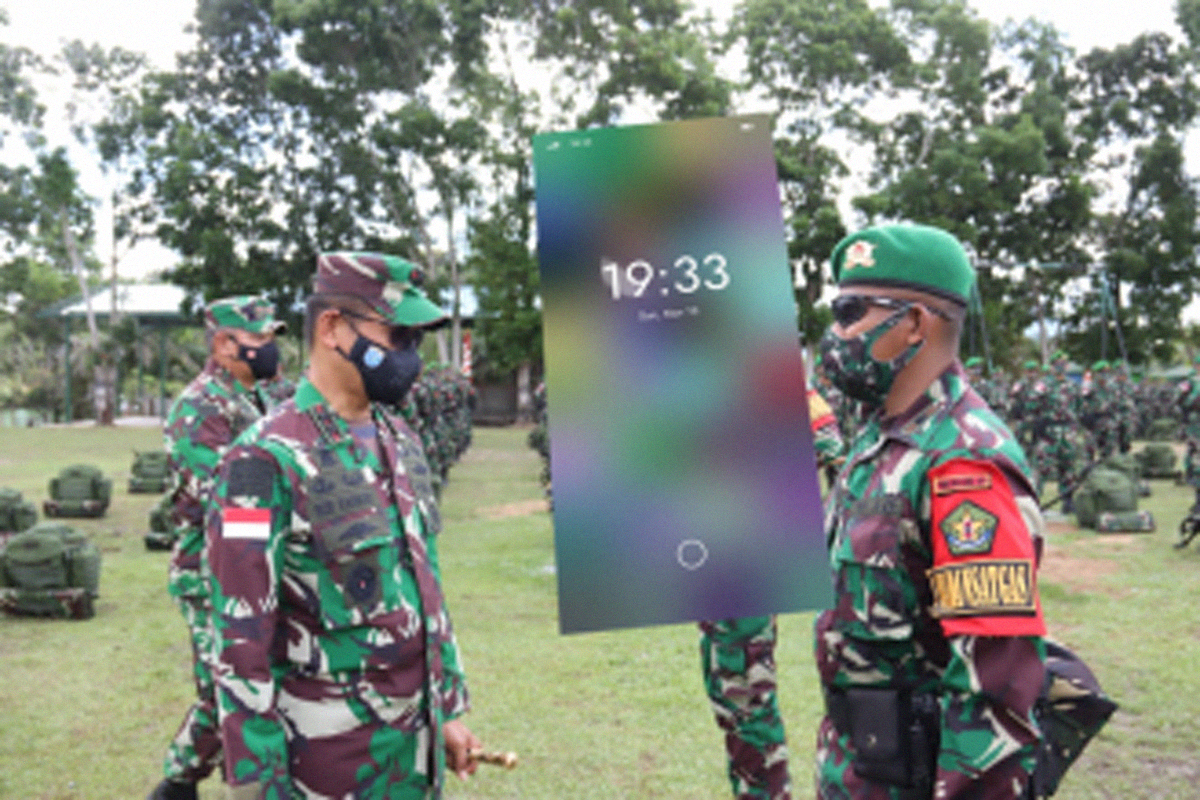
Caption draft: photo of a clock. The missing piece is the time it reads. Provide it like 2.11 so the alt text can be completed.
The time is 19.33
